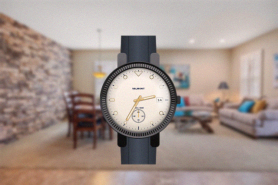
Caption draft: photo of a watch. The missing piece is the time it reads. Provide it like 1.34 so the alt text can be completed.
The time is 2.35
